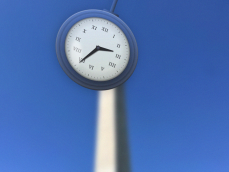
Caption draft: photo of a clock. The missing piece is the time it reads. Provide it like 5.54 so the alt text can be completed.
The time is 2.35
